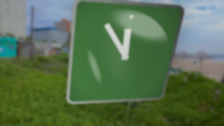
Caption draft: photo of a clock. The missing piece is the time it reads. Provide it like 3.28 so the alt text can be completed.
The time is 11.54
